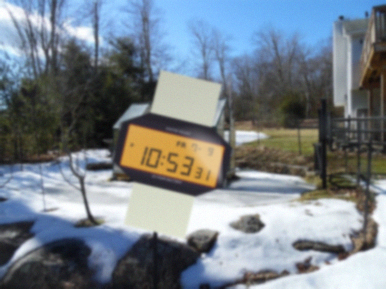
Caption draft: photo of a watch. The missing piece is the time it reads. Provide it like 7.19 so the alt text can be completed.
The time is 10.53
